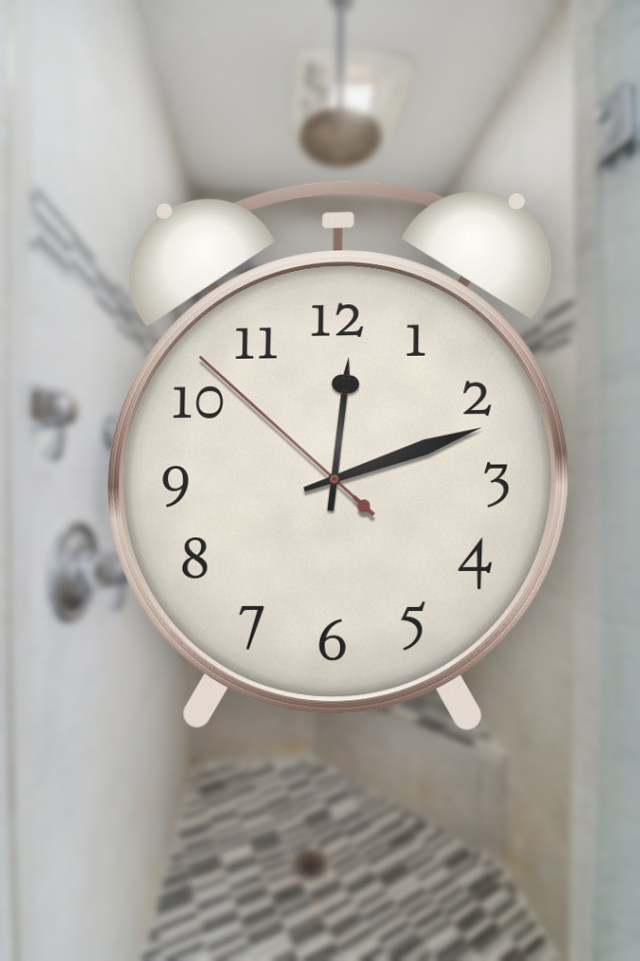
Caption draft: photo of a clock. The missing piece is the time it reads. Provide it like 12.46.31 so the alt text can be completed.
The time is 12.11.52
